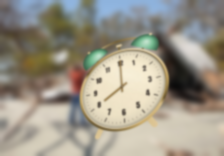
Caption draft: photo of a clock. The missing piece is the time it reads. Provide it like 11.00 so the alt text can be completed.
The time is 8.00
